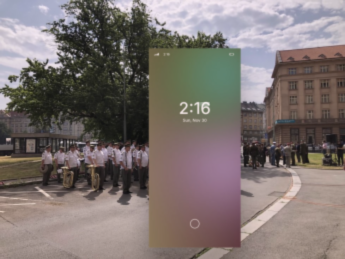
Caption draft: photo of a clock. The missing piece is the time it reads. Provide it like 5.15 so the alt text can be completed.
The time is 2.16
